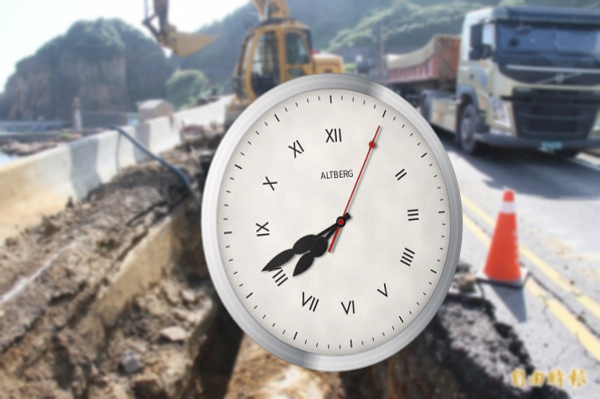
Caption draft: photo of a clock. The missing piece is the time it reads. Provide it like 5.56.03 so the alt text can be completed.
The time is 7.41.05
